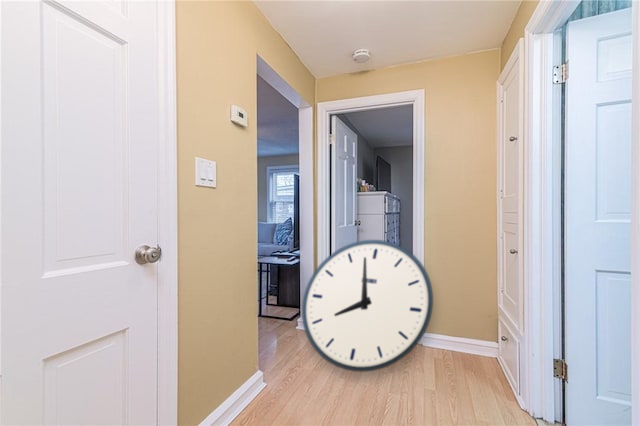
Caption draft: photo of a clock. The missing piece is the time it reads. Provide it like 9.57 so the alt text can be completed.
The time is 7.58
